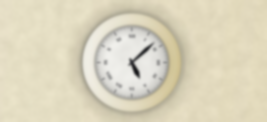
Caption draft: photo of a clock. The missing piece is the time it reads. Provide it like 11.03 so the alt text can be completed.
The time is 5.08
